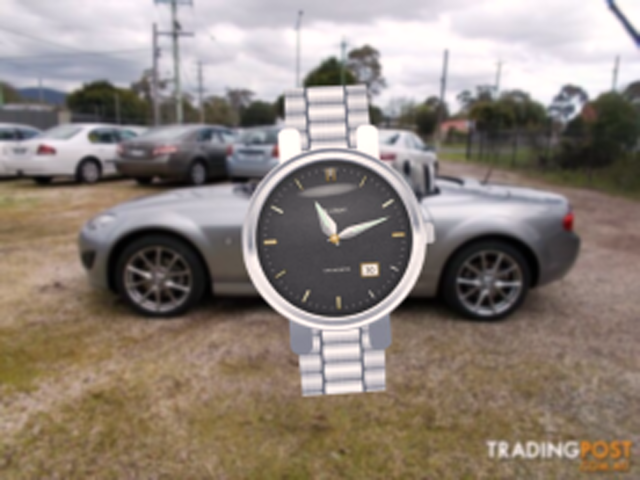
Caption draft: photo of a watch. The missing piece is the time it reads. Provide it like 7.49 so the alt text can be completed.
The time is 11.12
